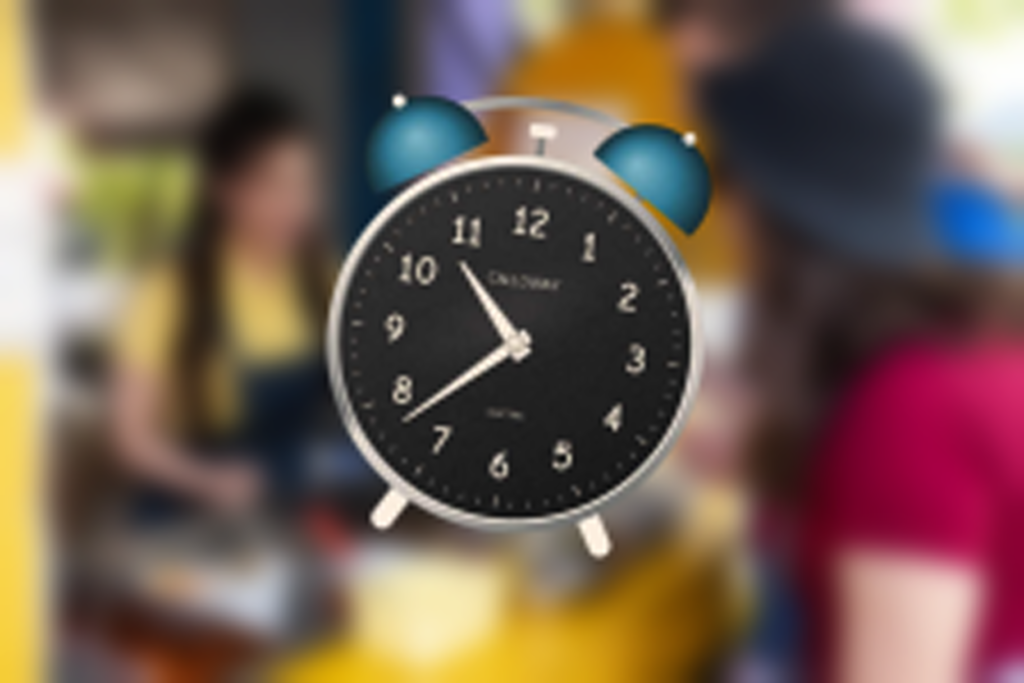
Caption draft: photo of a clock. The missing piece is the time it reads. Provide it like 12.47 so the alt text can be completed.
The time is 10.38
